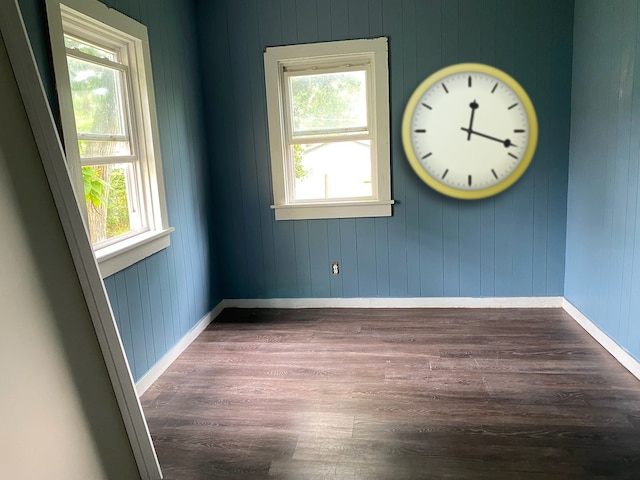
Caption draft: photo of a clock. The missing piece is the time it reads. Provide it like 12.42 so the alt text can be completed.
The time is 12.18
